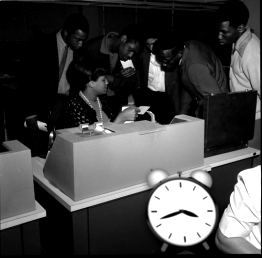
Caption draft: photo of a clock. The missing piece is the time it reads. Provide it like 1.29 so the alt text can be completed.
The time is 3.42
